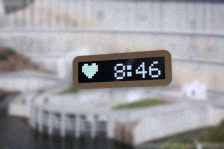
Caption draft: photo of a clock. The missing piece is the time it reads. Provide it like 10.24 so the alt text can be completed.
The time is 8.46
